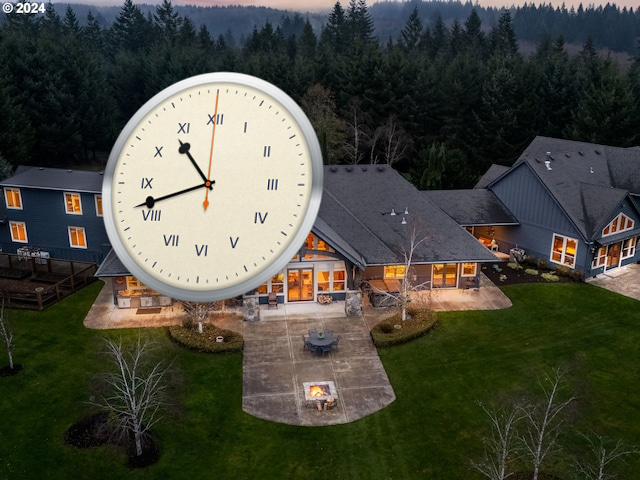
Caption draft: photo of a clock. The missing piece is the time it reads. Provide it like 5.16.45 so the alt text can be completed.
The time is 10.42.00
